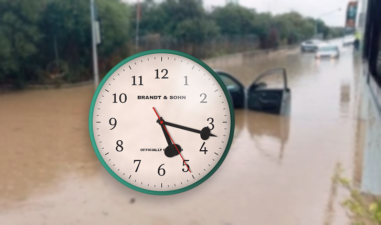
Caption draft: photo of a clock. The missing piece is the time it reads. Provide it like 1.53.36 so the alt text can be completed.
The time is 5.17.25
